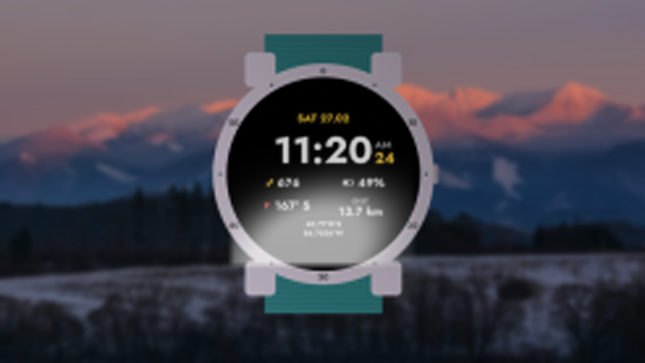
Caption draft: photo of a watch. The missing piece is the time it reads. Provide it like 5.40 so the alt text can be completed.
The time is 11.20
